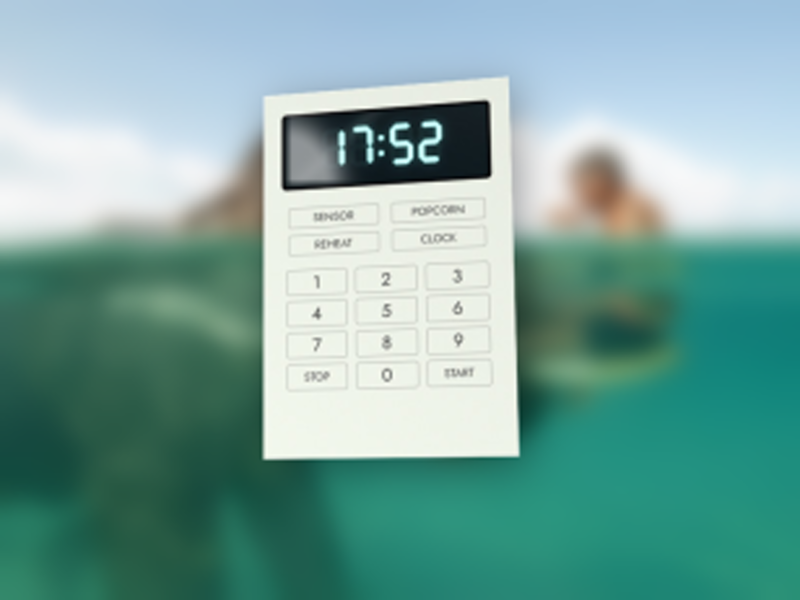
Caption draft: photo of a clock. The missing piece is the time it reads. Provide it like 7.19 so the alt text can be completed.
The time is 17.52
